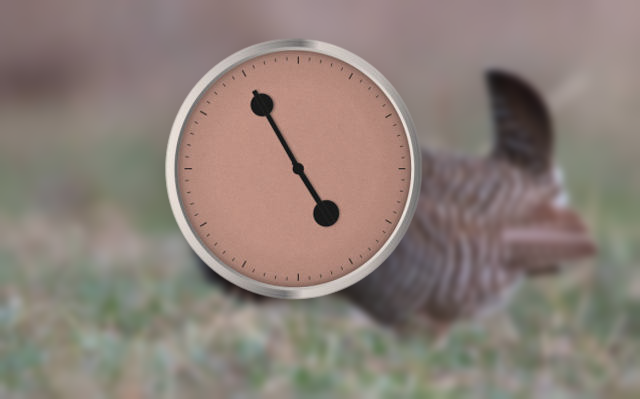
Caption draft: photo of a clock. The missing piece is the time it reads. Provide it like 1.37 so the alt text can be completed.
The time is 4.55
